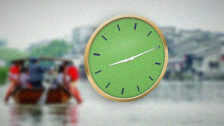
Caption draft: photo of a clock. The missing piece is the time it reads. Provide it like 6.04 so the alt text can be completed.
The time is 8.10
